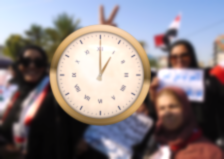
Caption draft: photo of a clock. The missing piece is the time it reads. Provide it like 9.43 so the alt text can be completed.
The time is 1.00
